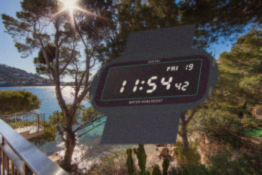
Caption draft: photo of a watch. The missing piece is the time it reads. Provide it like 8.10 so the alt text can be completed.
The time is 11.54
